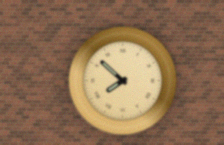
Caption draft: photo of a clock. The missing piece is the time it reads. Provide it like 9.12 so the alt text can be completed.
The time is 7.52
